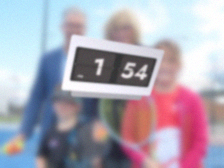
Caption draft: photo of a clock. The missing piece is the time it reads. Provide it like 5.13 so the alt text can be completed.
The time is 1.54
